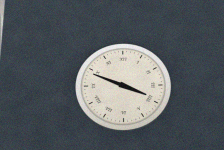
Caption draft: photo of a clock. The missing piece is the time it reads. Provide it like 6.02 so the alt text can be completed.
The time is 3.49
